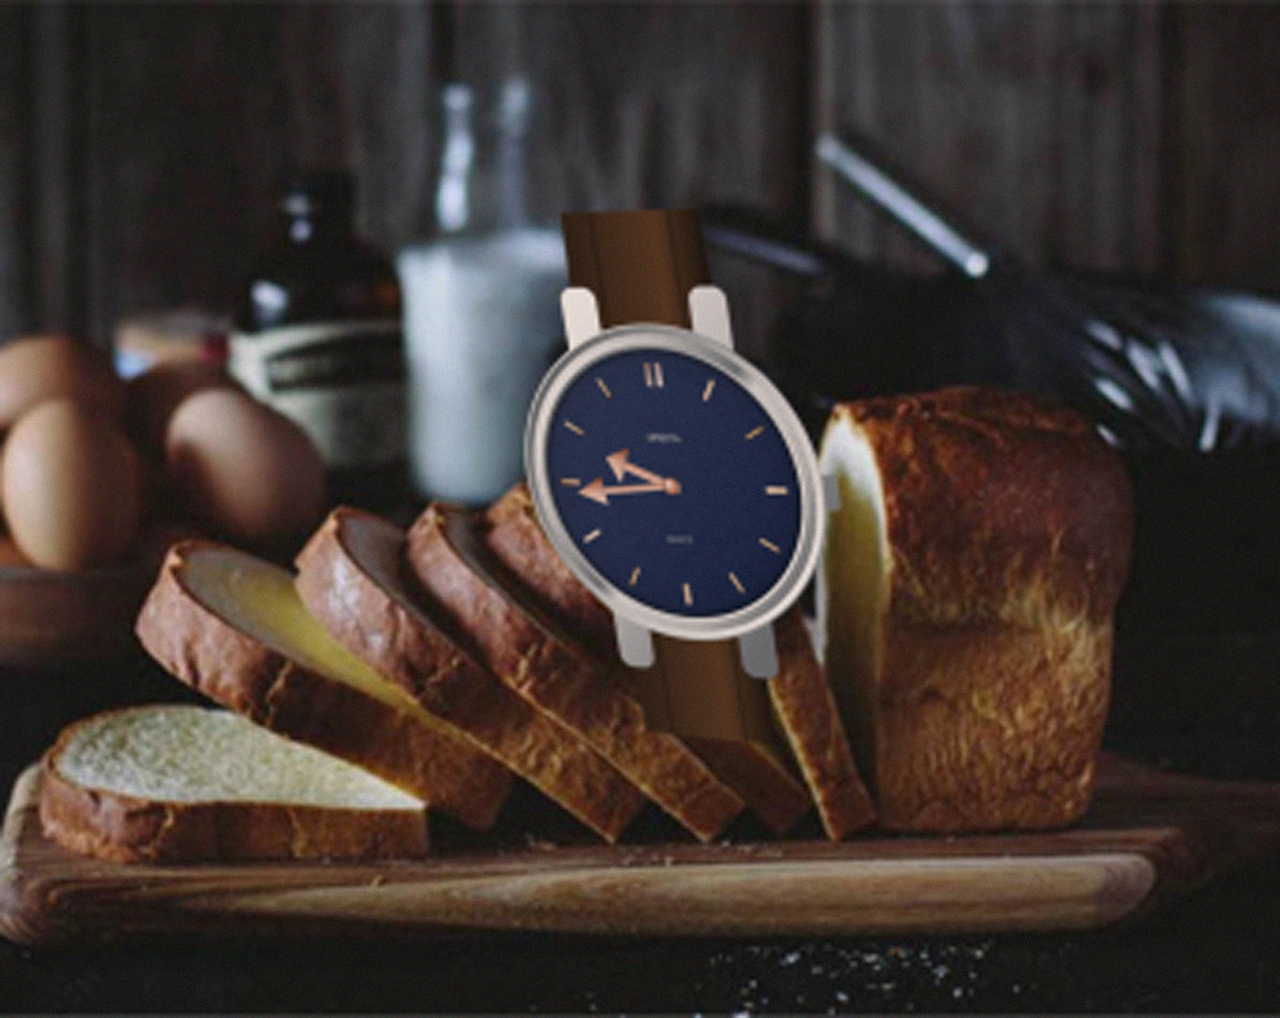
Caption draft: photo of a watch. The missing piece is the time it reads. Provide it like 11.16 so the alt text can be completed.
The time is 9.44
